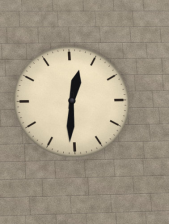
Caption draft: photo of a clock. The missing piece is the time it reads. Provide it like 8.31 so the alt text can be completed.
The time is 12.31
